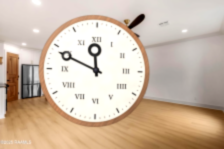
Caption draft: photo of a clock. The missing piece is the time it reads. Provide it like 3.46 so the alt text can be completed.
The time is 11.49
